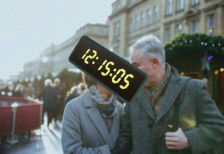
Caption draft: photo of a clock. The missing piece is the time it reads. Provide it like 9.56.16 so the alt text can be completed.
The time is 12.15.05
